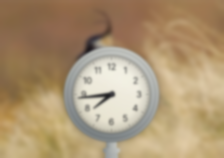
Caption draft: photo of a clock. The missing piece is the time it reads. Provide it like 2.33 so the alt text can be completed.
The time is 7.44
